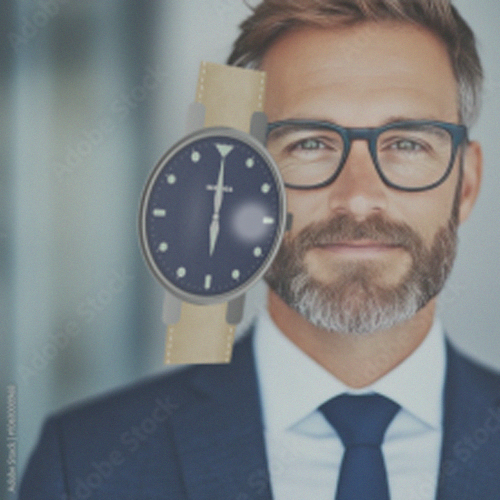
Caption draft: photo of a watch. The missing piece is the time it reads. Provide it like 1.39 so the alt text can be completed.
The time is 6.00
